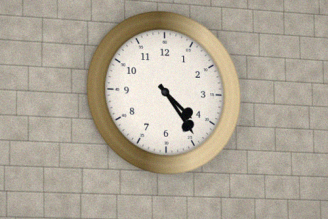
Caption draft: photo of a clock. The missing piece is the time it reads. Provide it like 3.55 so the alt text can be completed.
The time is 4.24
